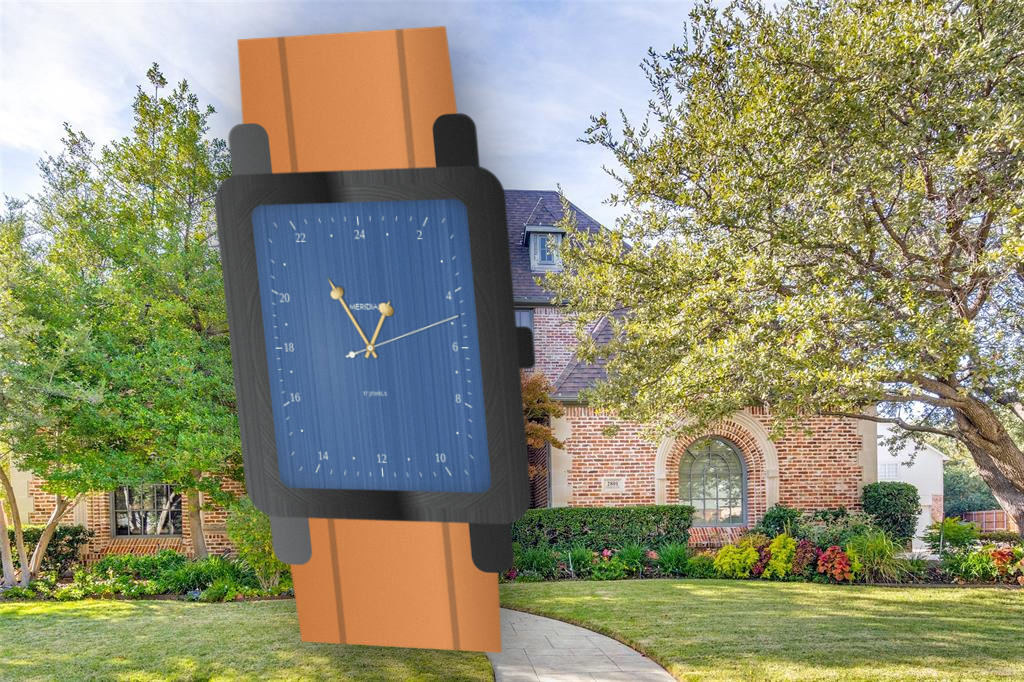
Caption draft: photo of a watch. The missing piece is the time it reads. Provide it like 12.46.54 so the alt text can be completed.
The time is 1.55.12
